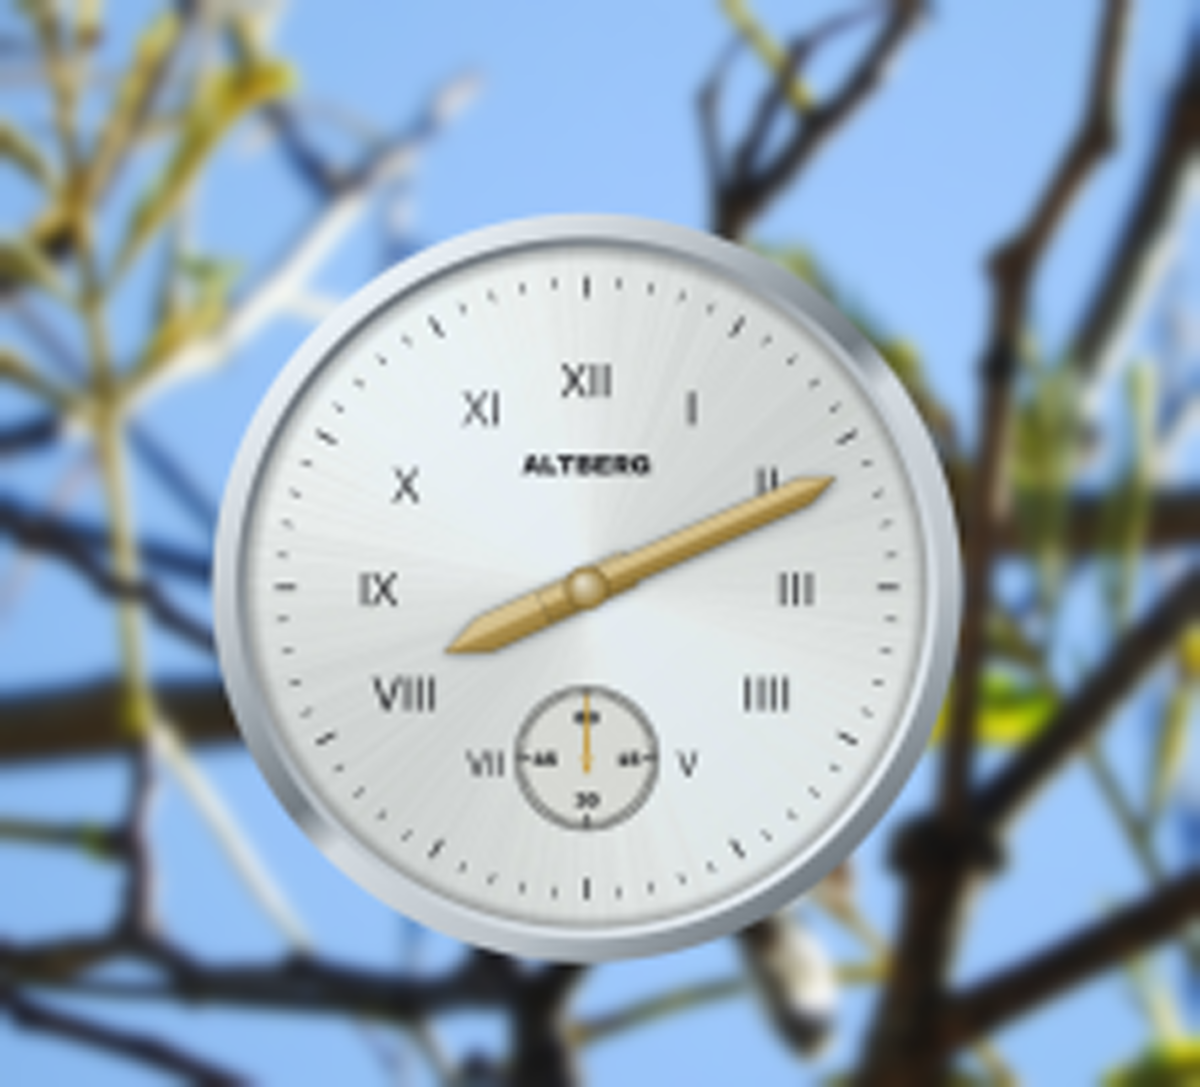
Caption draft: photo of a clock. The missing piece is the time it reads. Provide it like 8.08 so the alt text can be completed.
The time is 8.11
